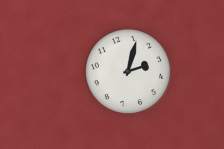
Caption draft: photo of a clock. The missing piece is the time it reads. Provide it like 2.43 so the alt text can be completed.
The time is 3.06
